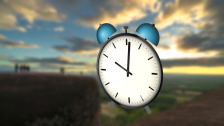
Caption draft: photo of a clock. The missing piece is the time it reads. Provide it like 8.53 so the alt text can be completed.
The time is 10.01
